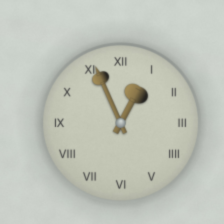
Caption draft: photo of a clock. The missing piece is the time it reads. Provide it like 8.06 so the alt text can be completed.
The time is 12.56
